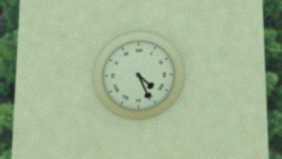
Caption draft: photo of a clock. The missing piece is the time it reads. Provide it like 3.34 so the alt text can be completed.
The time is 4.26
